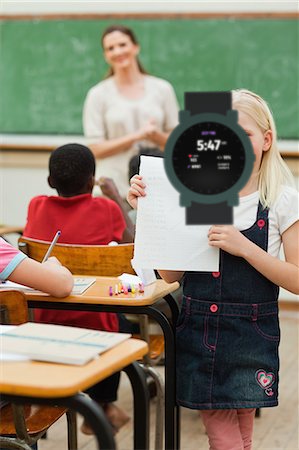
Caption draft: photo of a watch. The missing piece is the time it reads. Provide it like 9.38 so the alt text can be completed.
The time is 5.47
